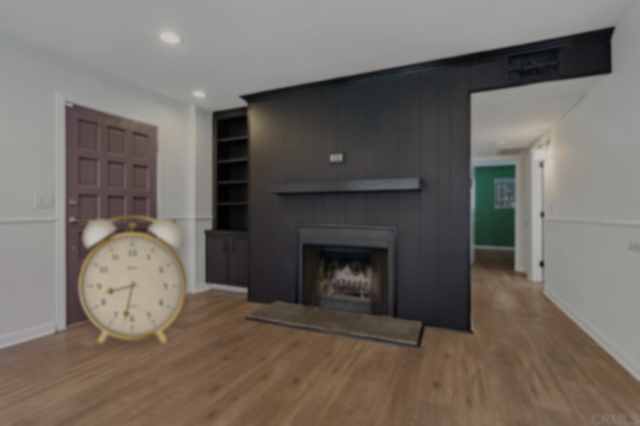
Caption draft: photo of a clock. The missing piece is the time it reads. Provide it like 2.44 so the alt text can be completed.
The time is 8.32
